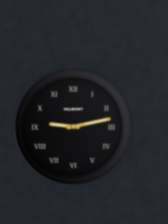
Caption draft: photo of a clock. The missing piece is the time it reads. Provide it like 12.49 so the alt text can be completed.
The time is 9.13
